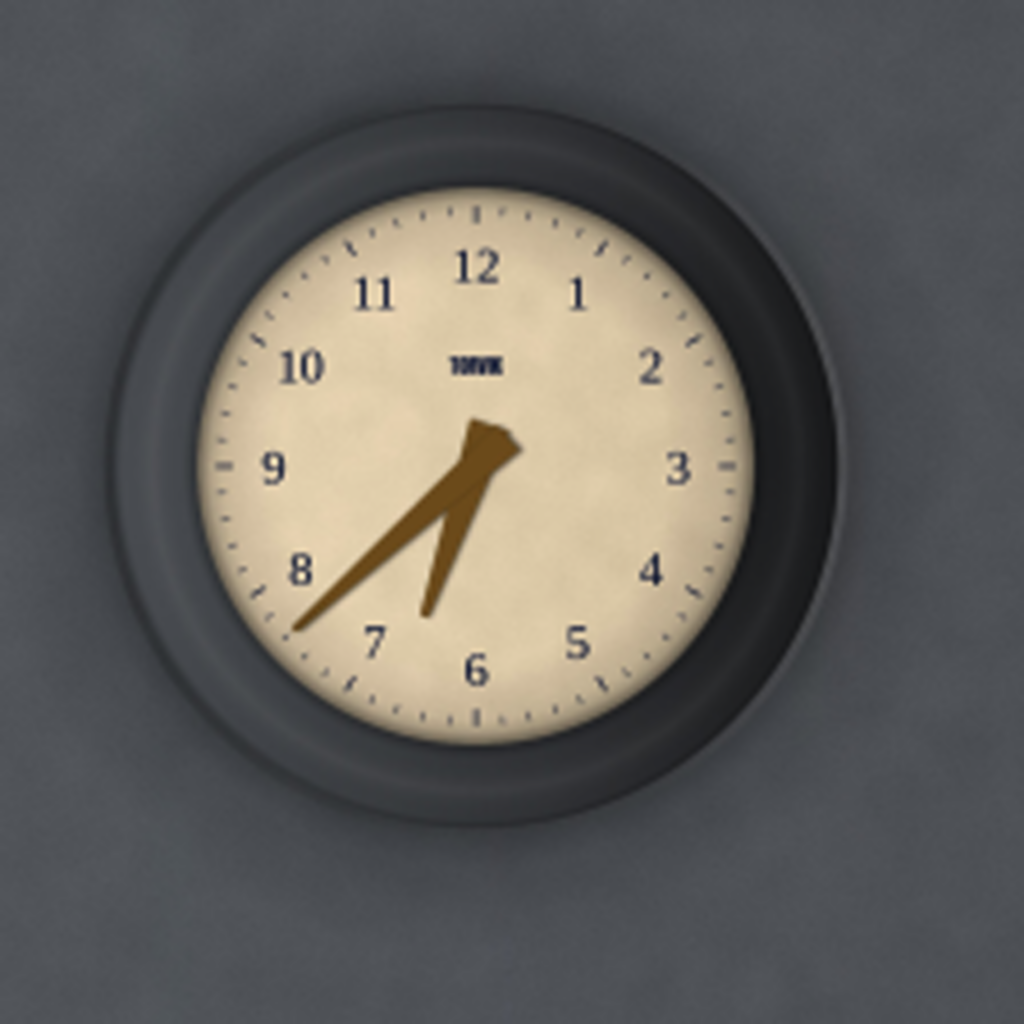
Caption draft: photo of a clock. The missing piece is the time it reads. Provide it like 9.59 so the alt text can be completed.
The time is 6.38
